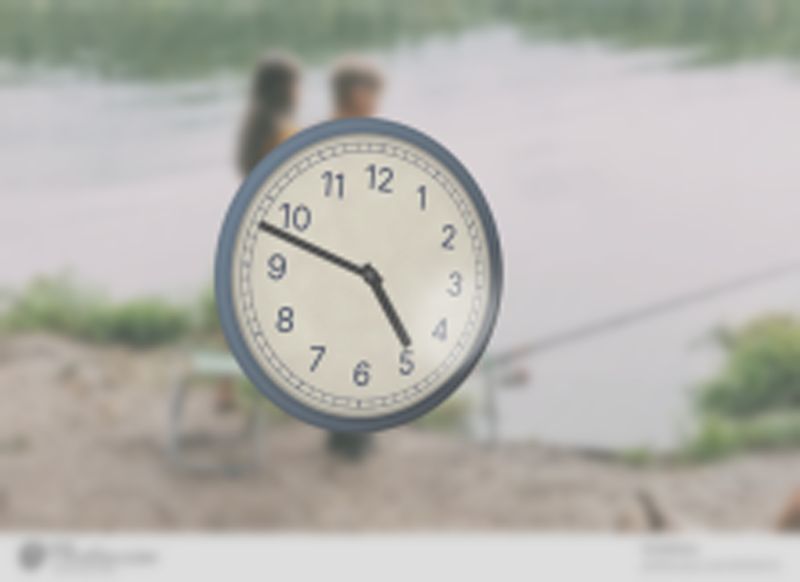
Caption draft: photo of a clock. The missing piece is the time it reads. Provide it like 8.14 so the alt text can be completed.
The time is 4.48
